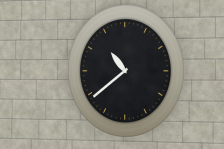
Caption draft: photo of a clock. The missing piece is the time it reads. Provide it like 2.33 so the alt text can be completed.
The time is 10.39
